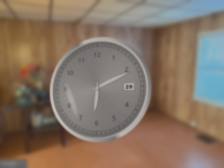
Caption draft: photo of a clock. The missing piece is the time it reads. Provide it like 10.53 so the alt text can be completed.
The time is 6.11
